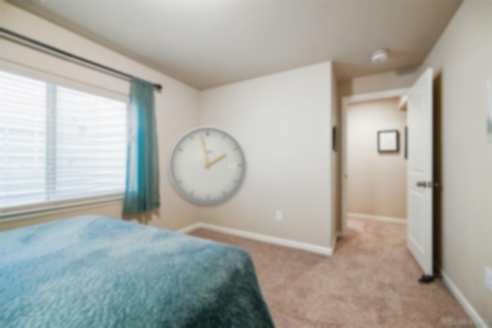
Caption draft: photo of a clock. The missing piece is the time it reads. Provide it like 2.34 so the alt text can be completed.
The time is 1.58
